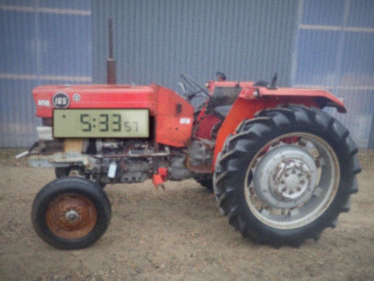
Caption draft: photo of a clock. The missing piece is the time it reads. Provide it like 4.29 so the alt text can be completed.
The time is 5.33
